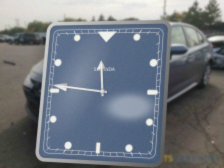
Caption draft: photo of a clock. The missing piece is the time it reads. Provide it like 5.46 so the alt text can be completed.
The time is 11.46
